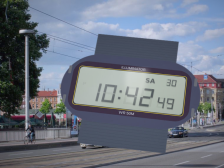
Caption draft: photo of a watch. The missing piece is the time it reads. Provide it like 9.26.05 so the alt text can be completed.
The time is 10.42.49
